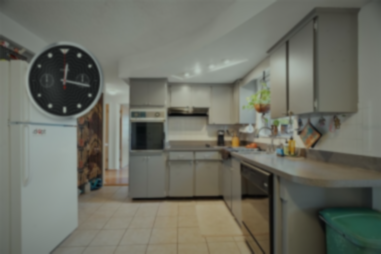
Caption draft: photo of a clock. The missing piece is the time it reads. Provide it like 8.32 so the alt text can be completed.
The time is 12.17
